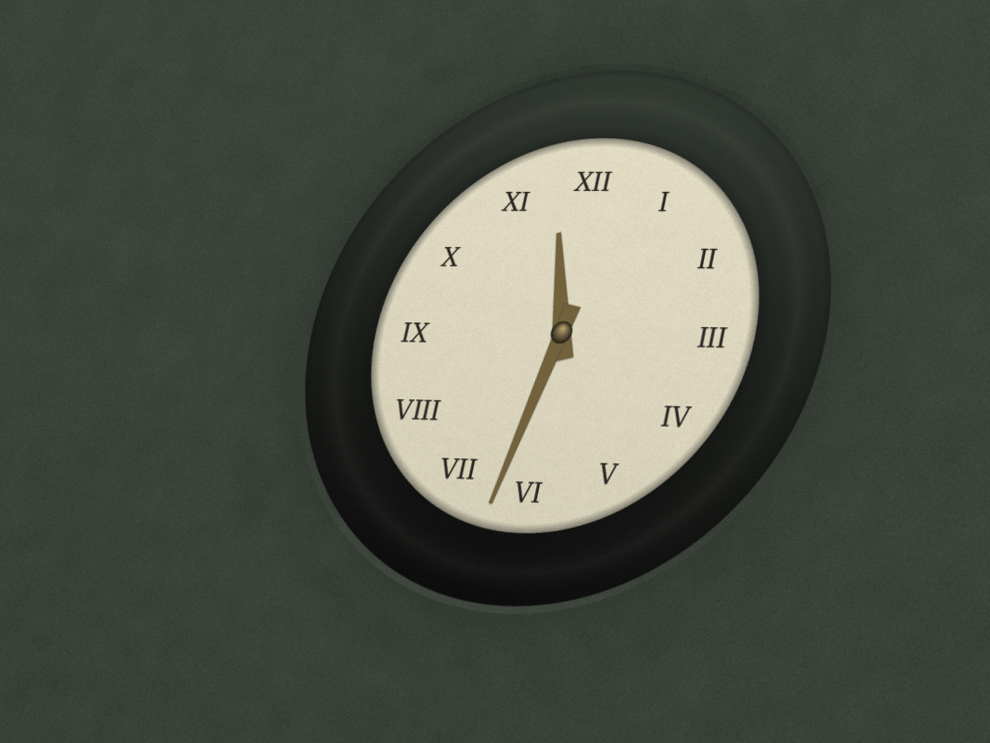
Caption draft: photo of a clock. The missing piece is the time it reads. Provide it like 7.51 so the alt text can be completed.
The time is 11.32
